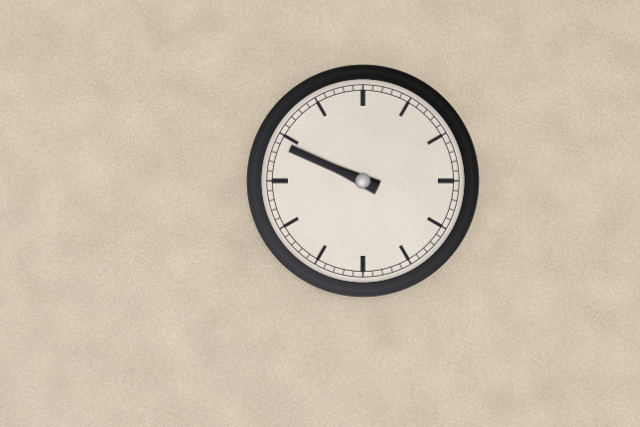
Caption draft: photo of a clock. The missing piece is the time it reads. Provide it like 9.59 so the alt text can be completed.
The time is 9.49
